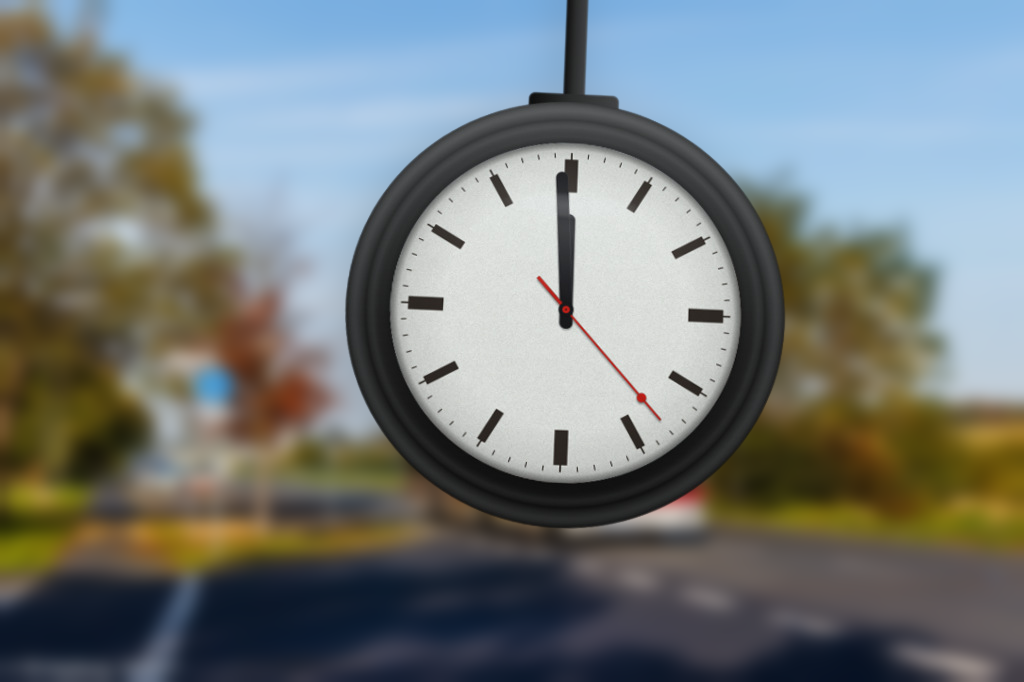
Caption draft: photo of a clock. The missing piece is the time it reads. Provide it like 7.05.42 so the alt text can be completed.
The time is 11.59.23
